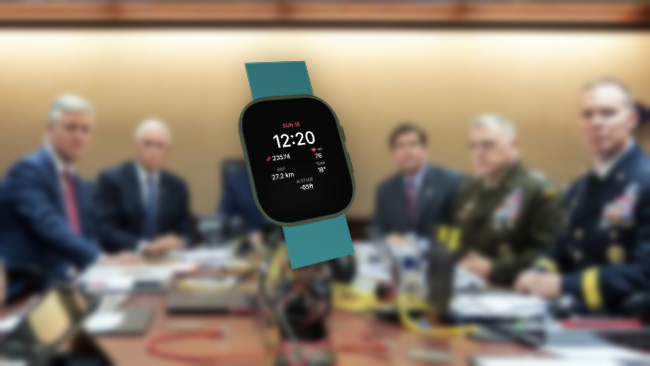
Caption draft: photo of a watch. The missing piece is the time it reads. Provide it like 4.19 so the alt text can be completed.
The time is 12.20
